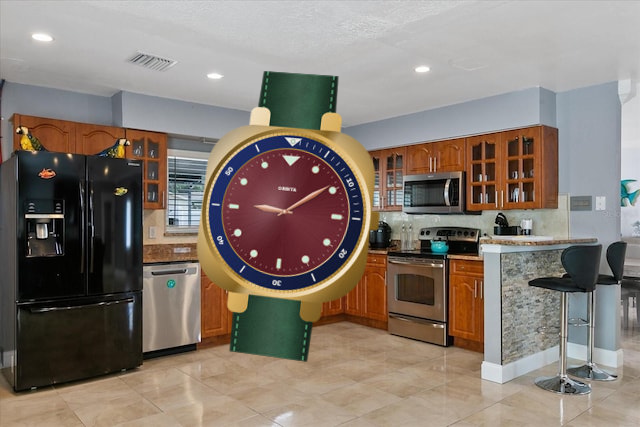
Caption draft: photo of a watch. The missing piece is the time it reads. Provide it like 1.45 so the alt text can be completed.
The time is 9.09
